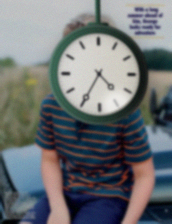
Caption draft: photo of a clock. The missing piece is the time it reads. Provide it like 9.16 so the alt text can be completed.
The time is 4.35
